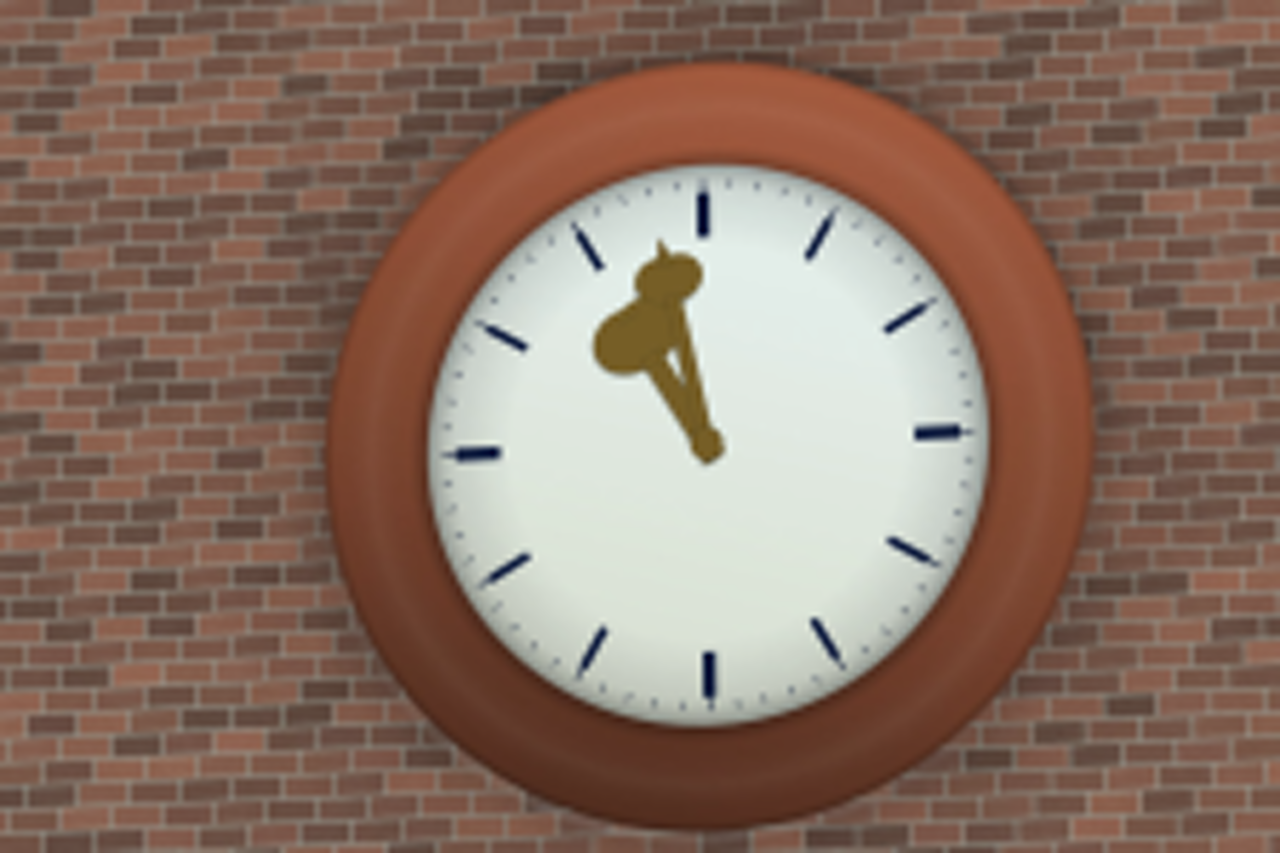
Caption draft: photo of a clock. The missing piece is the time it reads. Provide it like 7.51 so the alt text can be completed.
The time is 10.58
